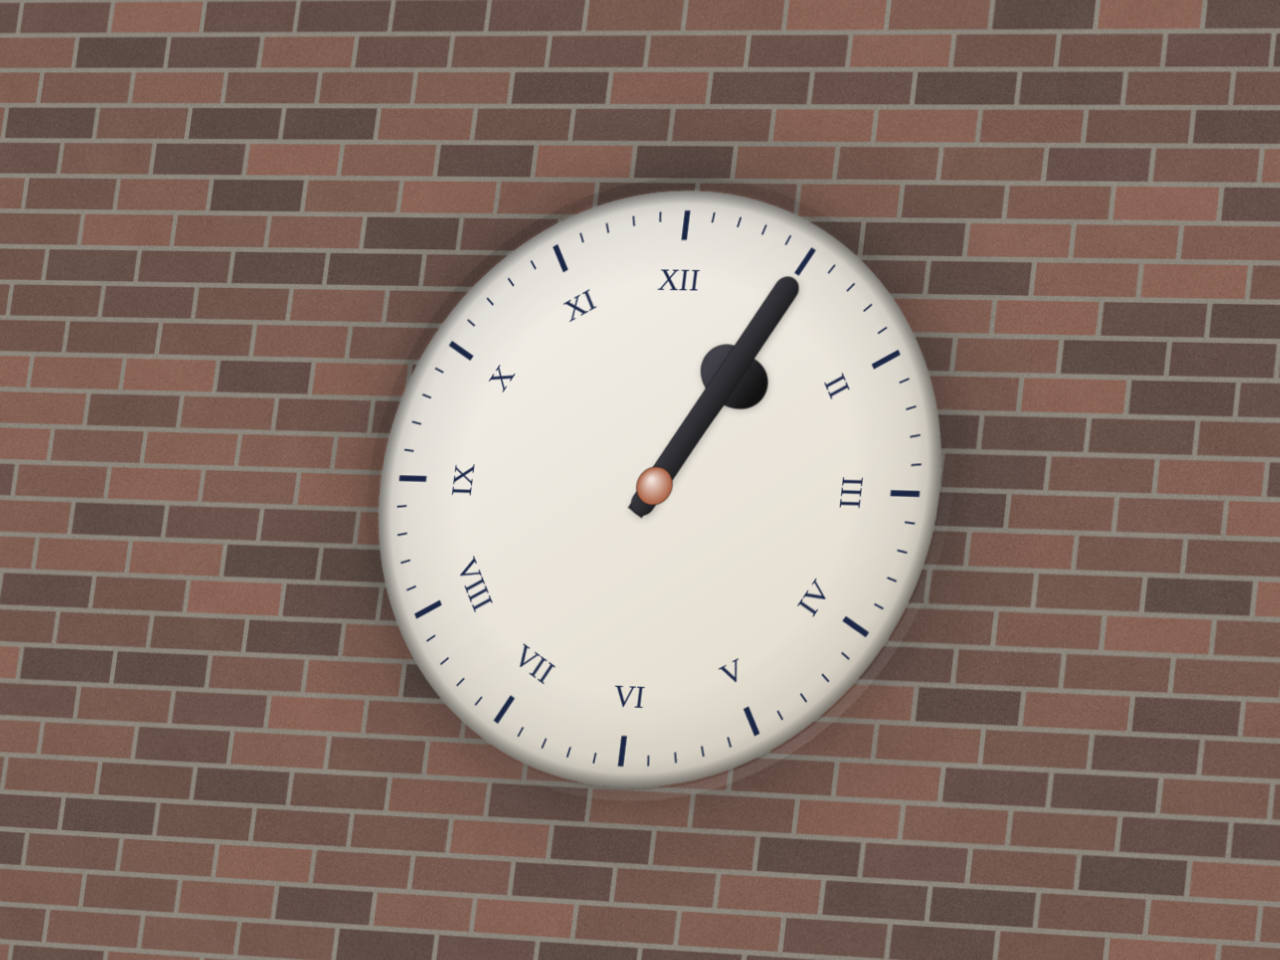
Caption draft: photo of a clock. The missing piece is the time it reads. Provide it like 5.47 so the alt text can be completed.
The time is 1.05
